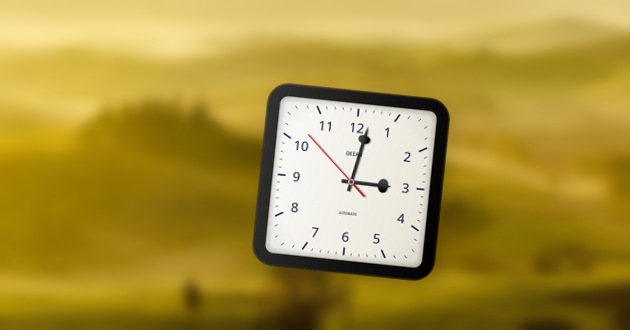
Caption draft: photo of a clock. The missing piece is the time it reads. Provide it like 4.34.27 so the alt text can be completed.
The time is 3.01.52
